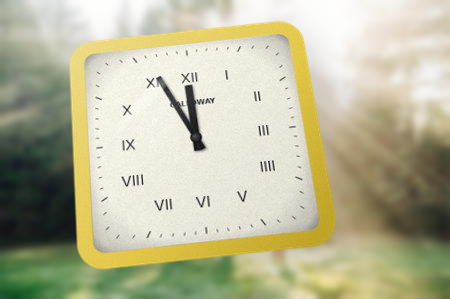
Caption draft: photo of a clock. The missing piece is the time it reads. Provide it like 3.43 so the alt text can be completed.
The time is 11.56
